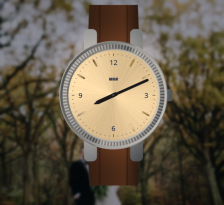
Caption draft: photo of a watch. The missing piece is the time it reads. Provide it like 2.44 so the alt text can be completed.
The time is 8.11
